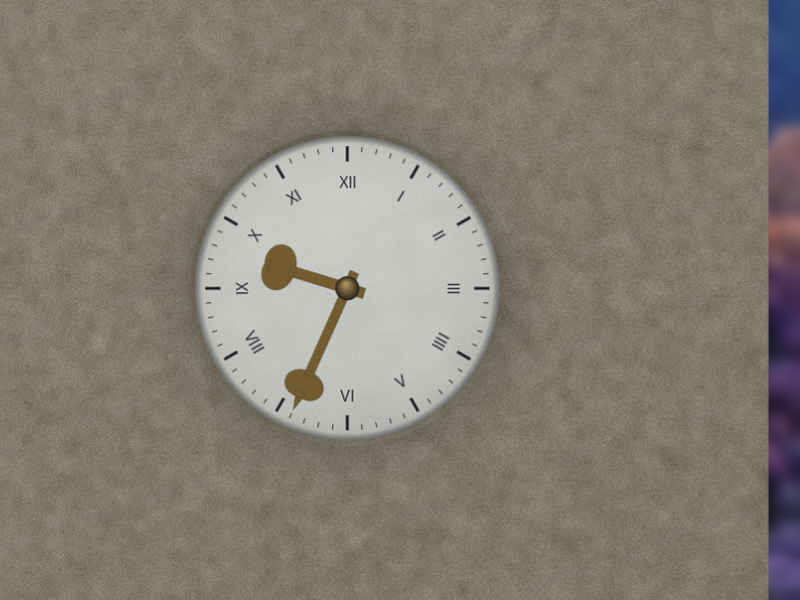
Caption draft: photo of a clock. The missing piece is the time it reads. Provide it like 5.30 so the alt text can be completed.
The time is 9.34
